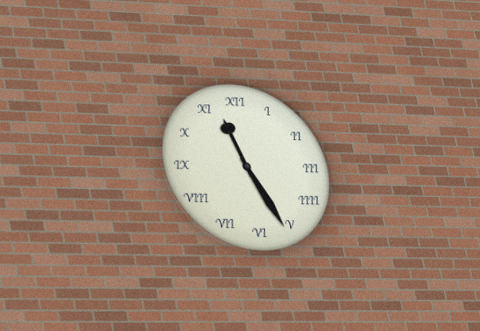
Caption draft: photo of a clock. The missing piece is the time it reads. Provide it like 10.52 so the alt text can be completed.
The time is 11.26
